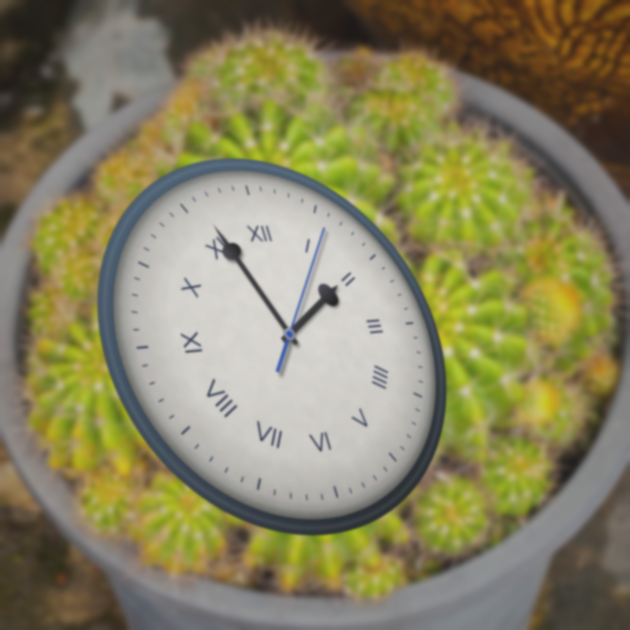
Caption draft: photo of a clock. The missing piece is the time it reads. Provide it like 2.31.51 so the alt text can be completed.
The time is 1.56.06
